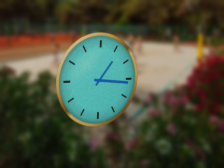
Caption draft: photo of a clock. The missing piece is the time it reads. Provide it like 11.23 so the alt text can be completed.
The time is 1.16
